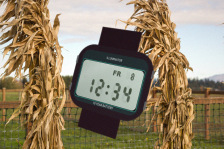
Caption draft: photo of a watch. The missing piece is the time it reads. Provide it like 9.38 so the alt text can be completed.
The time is 12.34
